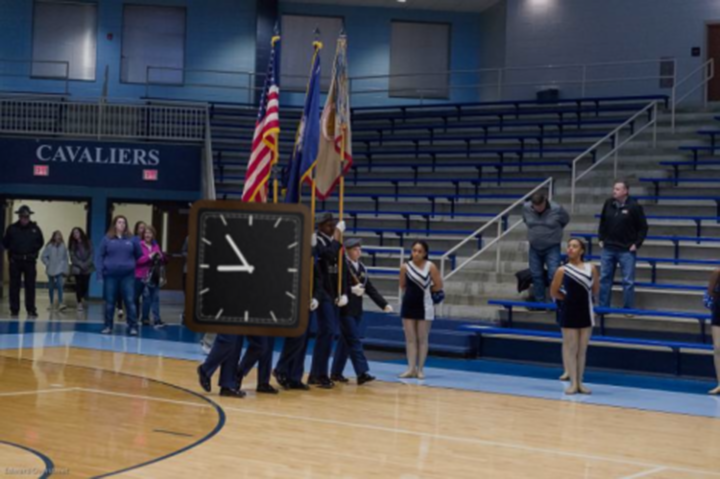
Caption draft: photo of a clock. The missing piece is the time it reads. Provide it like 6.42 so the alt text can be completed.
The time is 8.54
